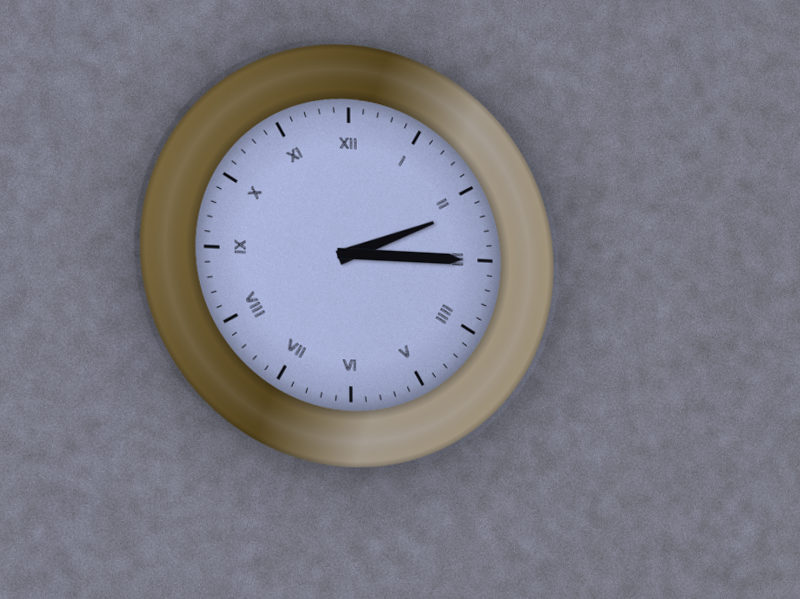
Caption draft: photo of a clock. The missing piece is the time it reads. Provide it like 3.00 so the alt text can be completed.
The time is 2.15
